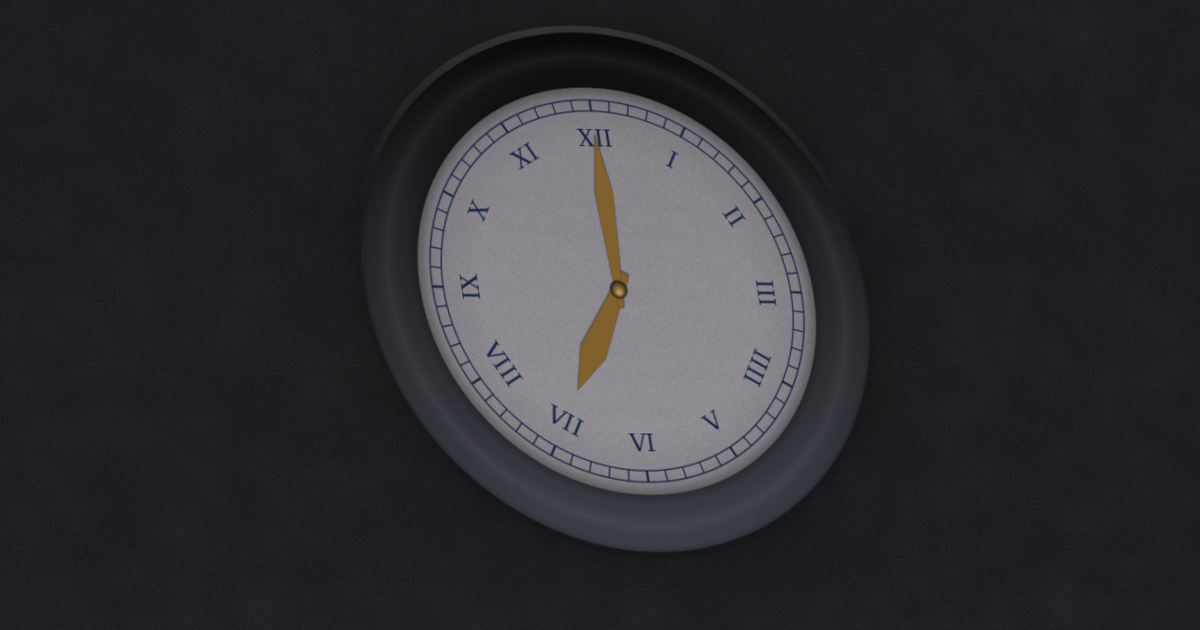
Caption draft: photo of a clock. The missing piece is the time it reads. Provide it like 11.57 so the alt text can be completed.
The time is 7.00
